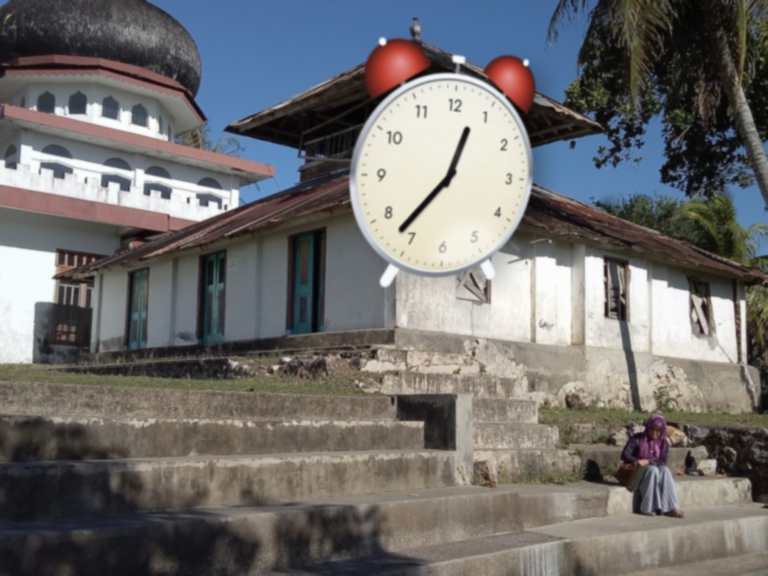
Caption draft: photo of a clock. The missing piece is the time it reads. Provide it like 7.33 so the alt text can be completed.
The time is 12.37
